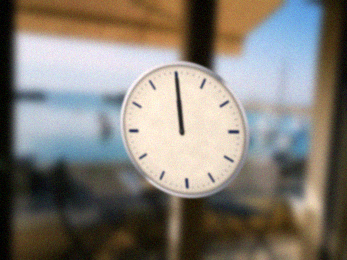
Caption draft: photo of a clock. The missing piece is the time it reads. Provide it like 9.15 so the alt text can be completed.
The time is 12.00
